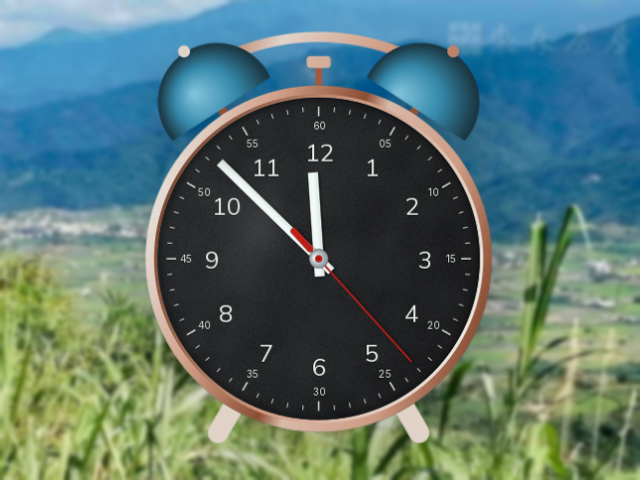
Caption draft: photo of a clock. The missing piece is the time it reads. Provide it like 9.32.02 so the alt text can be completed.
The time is 11.52.23
